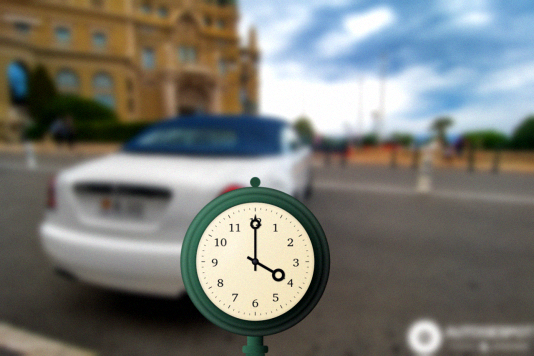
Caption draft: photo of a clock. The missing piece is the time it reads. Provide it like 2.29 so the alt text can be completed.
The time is 4.00
